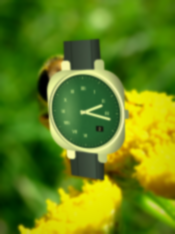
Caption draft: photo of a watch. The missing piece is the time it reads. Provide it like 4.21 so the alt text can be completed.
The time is 2.17
